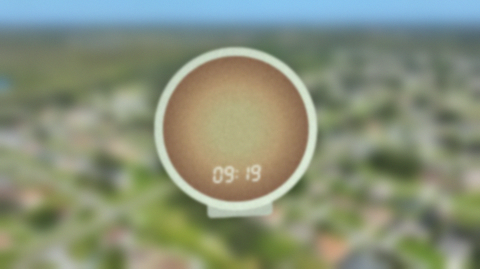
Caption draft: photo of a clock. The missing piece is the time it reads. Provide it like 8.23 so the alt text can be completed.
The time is 9.19
